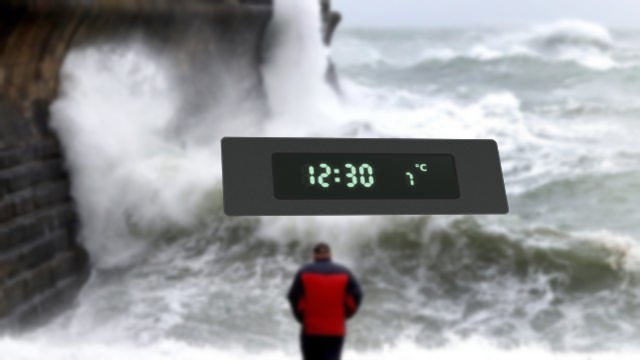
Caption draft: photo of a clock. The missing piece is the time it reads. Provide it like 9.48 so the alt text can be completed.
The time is 12.30
